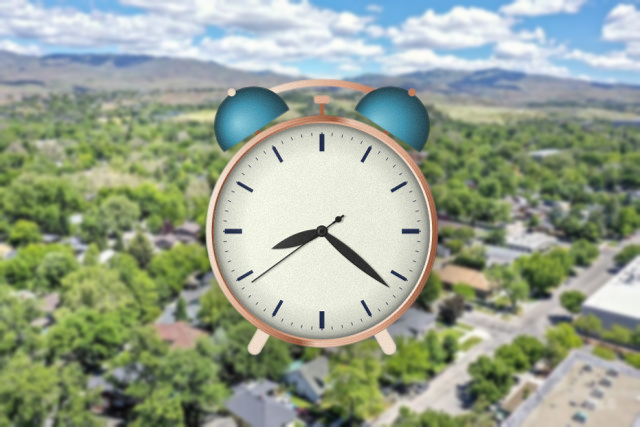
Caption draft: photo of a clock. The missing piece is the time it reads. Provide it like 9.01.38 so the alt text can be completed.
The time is 8.21.39
